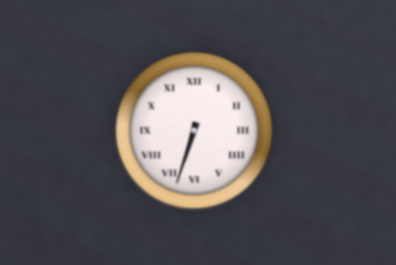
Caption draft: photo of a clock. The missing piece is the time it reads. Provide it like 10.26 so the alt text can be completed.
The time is 6.33
